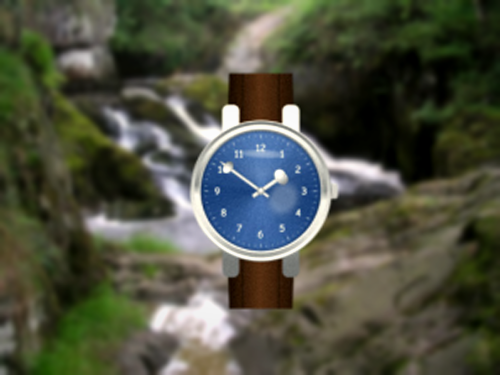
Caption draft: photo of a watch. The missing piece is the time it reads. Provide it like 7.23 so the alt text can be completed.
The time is 1.51
